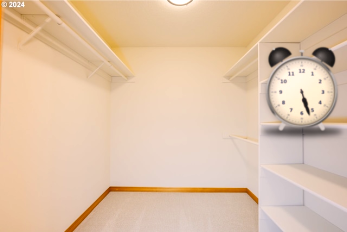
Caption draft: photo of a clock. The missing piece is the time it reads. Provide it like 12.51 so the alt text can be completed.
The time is 5.27
